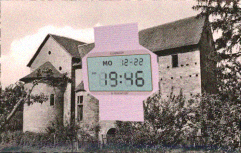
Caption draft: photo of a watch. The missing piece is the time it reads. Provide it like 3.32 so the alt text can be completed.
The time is 19.46
